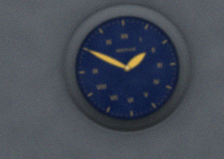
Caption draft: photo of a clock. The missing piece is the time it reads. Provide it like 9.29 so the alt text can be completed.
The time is 1.50
